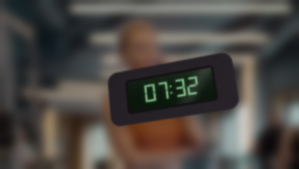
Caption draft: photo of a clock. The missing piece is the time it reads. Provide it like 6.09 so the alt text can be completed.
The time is 7.32
